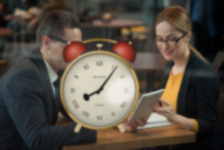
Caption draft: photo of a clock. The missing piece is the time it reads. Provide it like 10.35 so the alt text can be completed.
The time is 8.06
